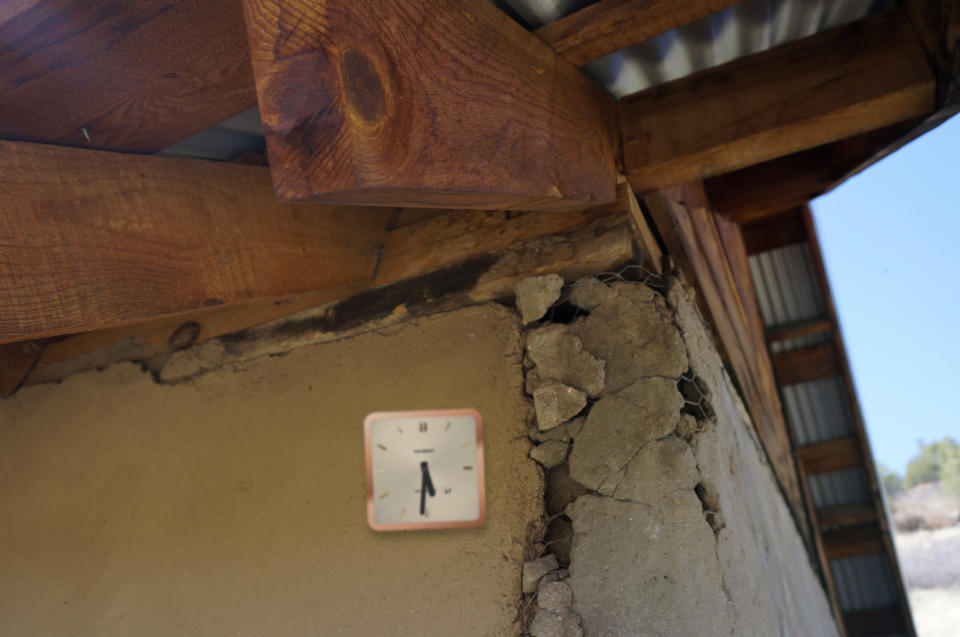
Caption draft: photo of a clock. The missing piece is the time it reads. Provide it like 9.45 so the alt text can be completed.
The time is 5.31
